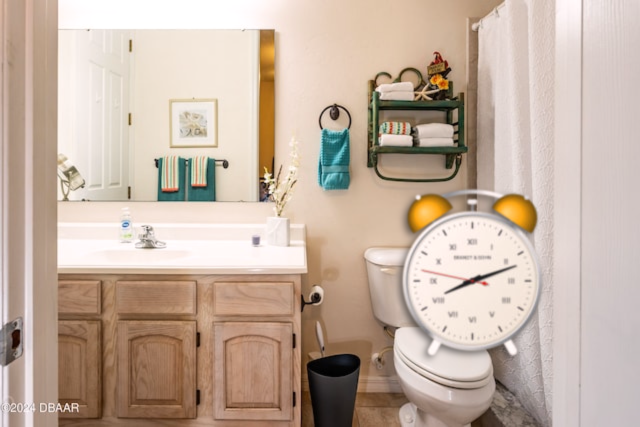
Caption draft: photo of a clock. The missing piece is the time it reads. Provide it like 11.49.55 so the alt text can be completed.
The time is 8.11.47
